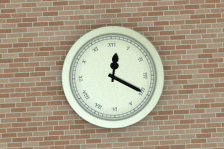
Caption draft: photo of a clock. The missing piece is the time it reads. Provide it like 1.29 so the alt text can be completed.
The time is 12.20
